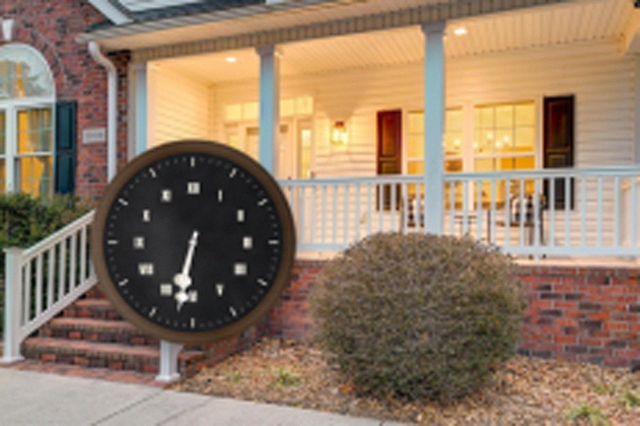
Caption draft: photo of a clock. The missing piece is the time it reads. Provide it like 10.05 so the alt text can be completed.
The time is 6.32
